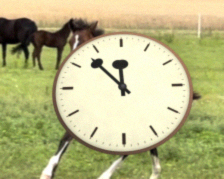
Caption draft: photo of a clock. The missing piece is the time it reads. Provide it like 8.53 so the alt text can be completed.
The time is 11.53
